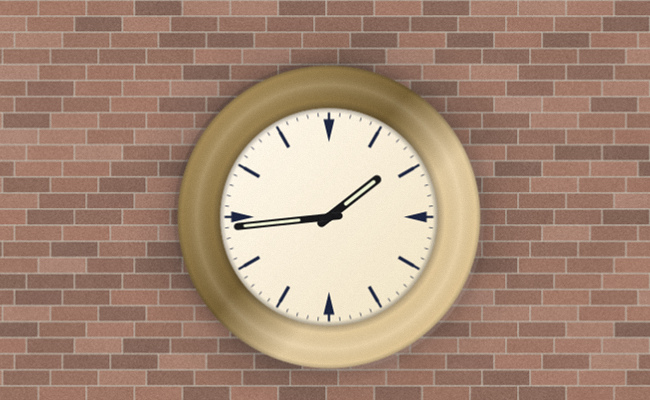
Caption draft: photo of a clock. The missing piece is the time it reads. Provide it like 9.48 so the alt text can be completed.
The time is 1.44
